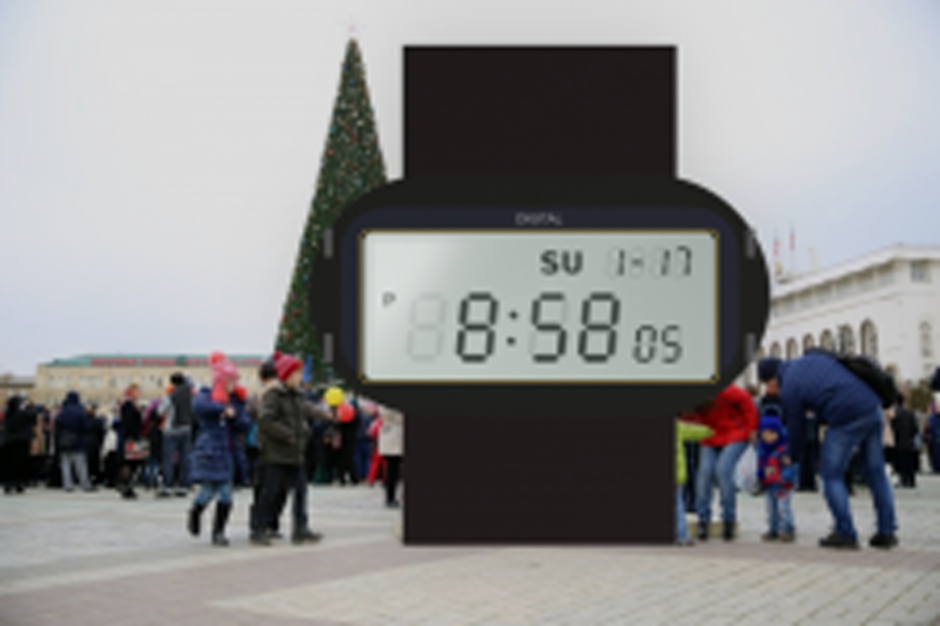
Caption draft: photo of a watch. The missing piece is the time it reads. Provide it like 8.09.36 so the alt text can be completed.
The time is 8.58.05
